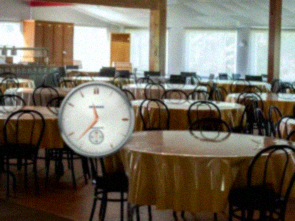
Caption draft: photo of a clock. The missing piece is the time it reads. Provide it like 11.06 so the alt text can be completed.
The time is 11.37
